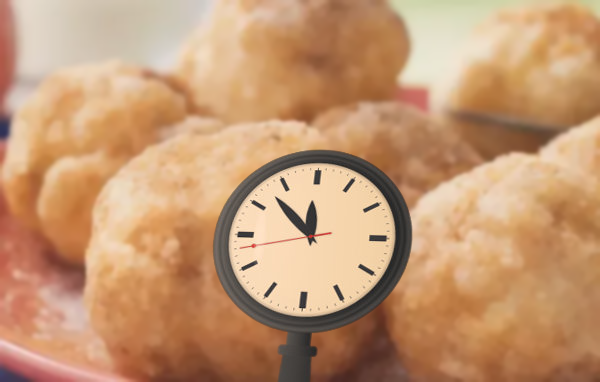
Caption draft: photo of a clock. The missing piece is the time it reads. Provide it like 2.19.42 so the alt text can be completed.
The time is 11.52.43
